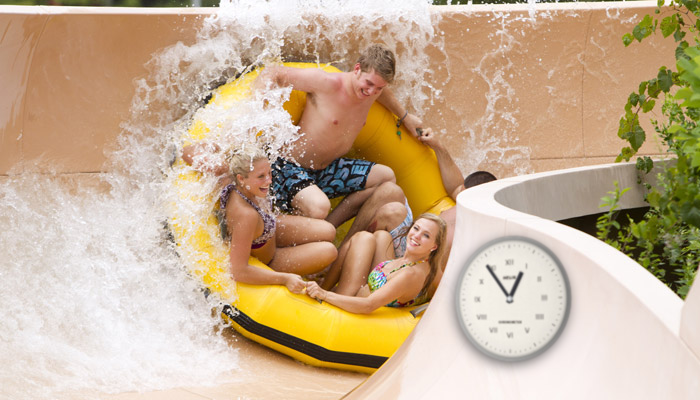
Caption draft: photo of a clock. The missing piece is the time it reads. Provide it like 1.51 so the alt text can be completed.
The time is 12.54
